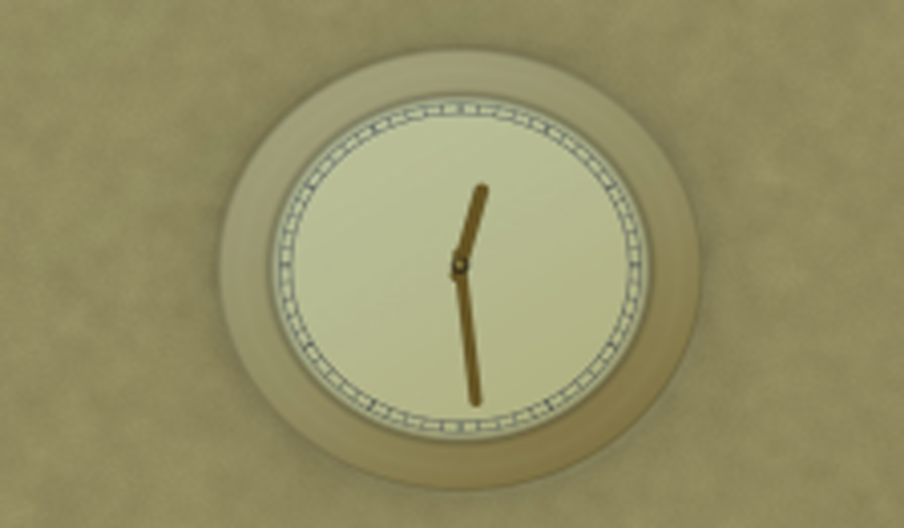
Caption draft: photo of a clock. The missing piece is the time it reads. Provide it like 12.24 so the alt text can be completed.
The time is 12.29
